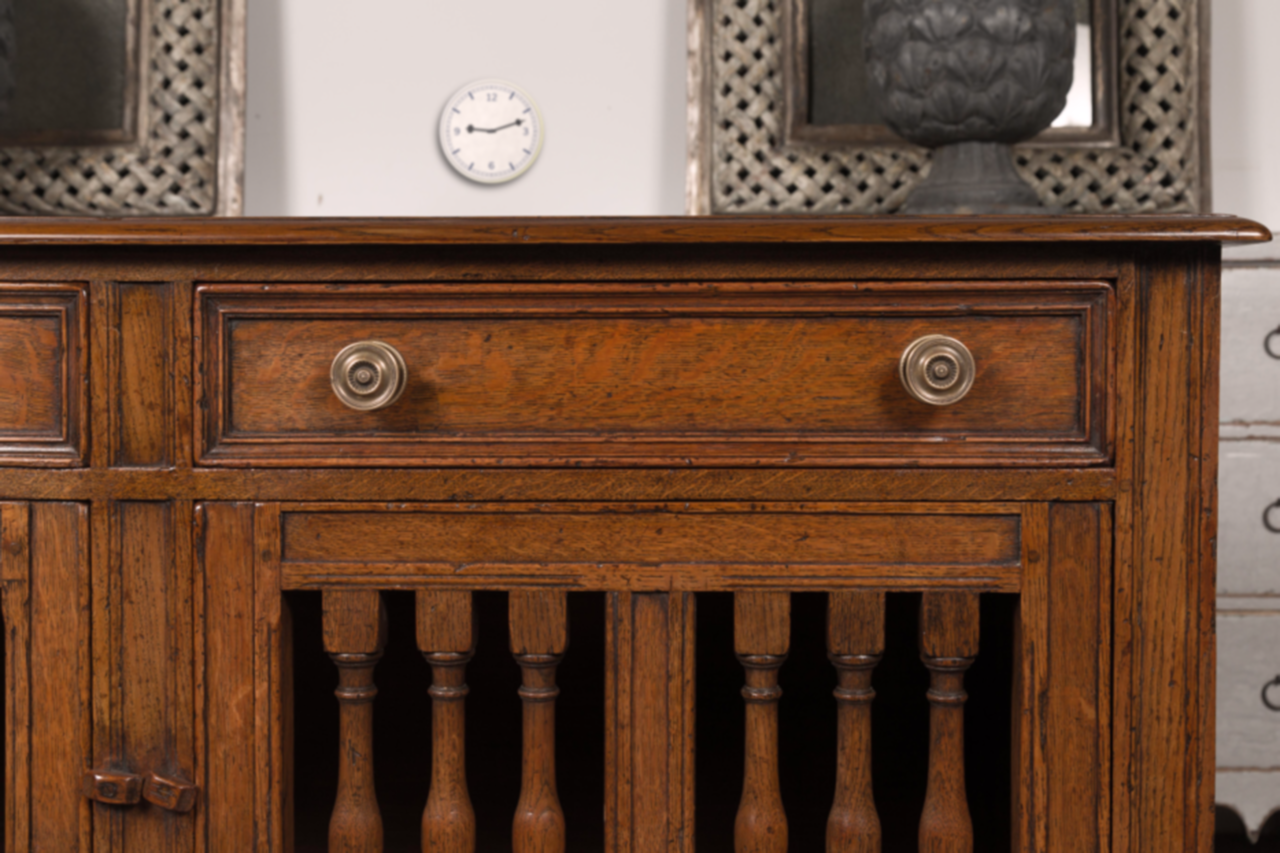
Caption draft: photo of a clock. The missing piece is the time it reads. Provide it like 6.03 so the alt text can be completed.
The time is 9.12
